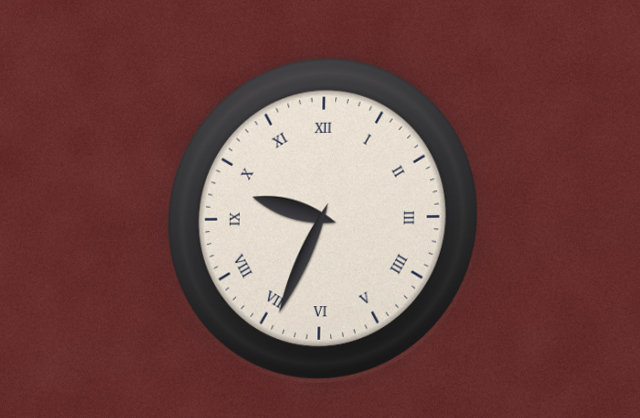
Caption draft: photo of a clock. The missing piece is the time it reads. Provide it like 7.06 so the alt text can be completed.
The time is 9.34
